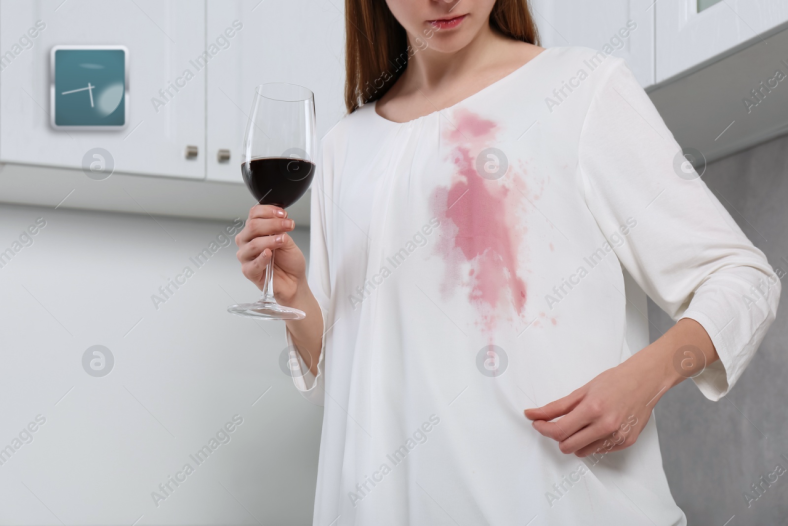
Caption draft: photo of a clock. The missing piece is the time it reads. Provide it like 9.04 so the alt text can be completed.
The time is 5.43
